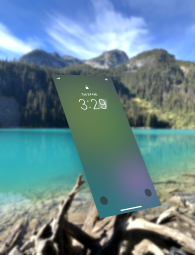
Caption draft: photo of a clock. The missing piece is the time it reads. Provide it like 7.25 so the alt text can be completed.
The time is 3.29
